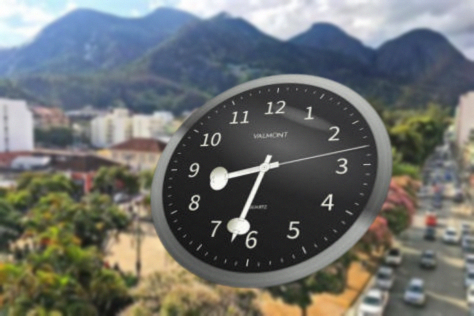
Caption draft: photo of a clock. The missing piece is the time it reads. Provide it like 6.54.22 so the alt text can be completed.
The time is 8.32.13
